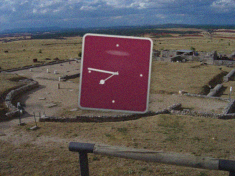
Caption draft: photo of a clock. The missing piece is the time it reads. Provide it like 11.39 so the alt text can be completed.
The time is 7.46
